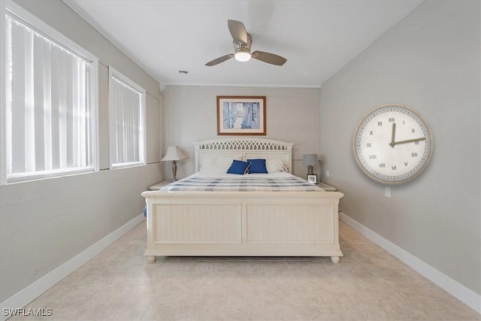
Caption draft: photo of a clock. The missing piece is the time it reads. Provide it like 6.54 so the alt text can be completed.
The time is 12.14
